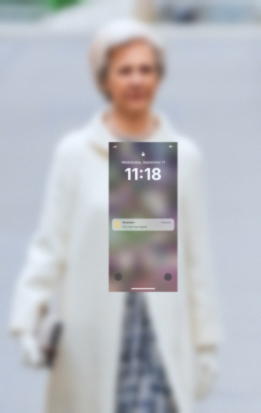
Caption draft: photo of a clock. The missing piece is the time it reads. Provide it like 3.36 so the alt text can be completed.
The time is 11.18
